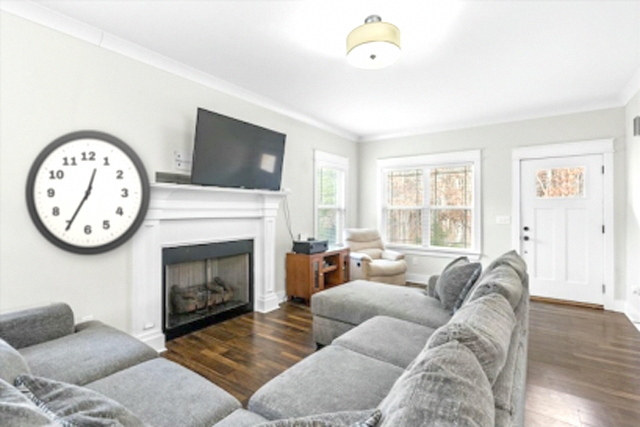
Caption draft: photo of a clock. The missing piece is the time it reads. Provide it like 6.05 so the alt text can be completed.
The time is 12.35
